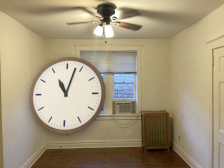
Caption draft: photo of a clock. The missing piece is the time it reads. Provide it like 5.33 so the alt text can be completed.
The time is 11.03
